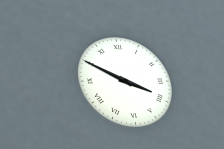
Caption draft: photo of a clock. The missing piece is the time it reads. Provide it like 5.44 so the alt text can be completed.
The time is 3.50
